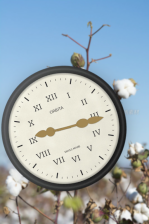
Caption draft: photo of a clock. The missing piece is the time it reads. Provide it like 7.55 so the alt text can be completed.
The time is 9.16
